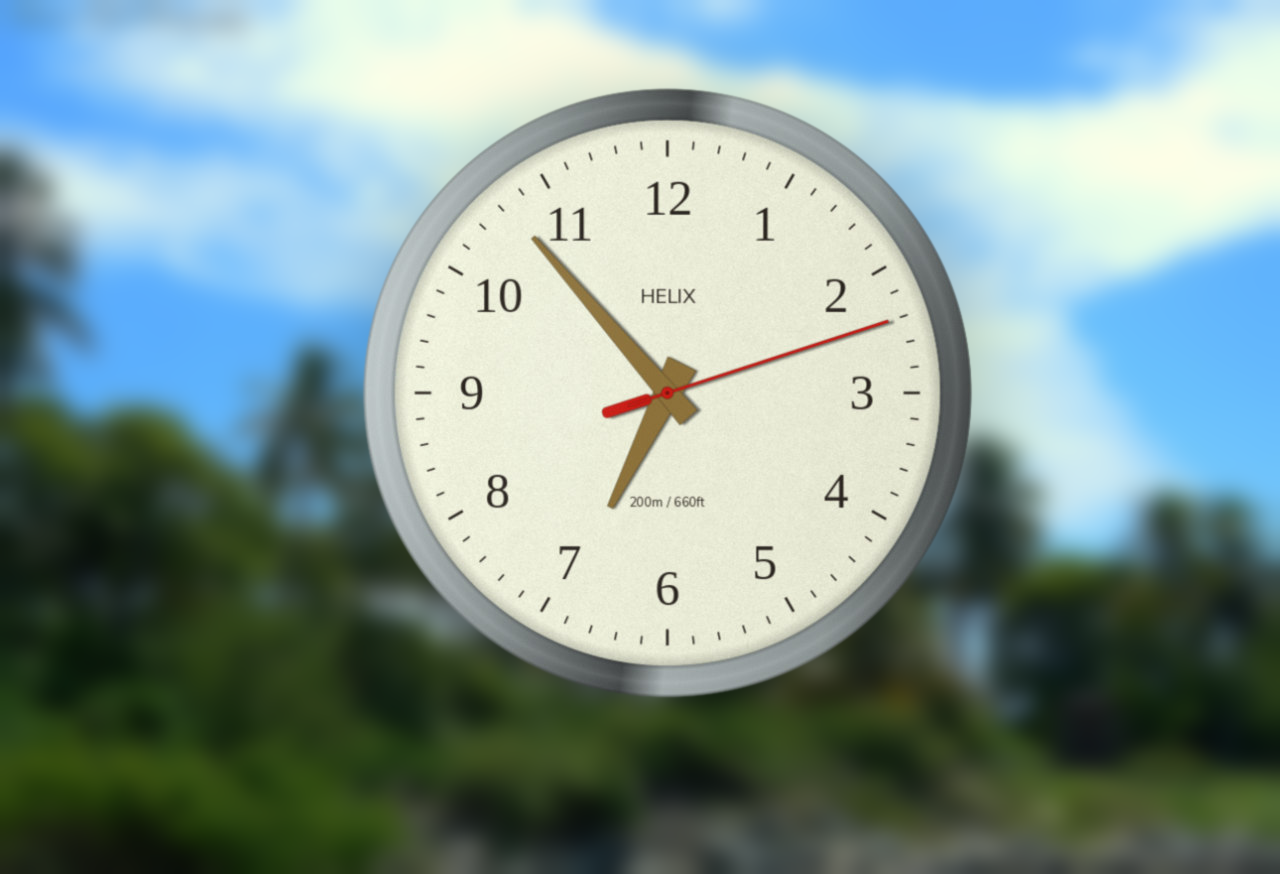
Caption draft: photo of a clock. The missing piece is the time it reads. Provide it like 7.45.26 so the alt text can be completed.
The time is 6.53.12
